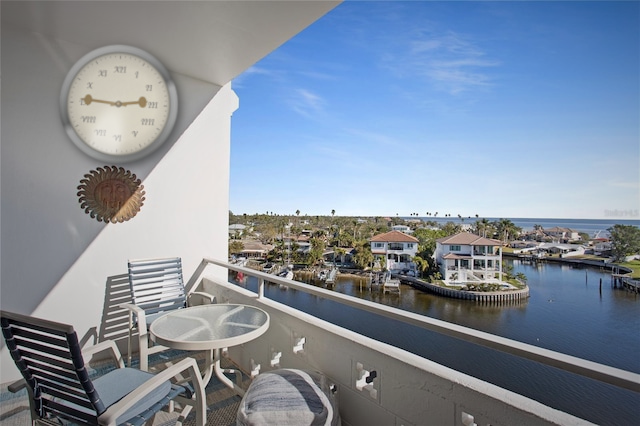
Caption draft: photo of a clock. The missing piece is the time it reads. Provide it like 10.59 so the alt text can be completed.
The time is 2.46
